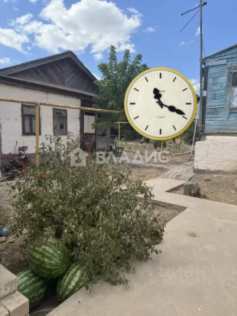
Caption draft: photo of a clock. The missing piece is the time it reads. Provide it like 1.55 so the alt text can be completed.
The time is 11.19
